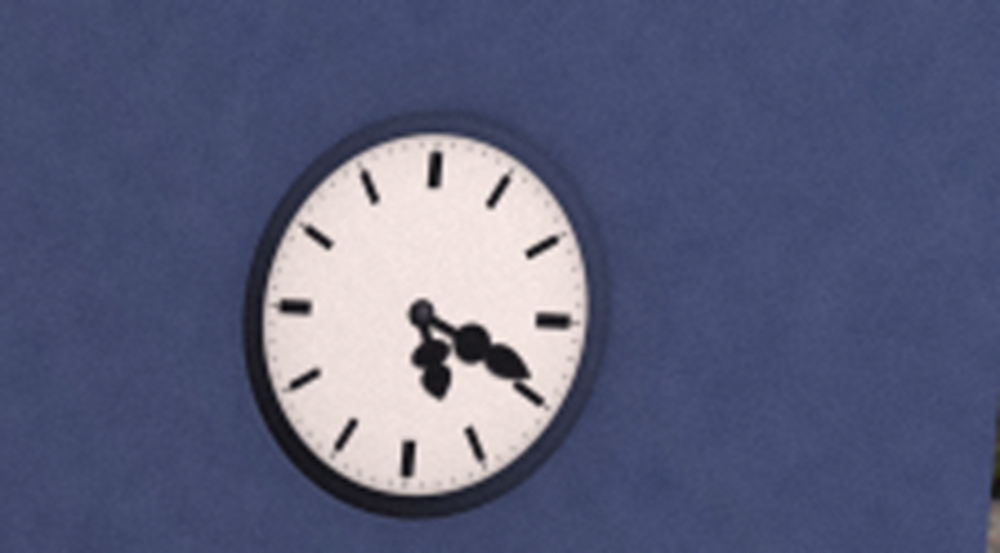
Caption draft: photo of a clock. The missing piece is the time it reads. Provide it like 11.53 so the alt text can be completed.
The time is 5.19
